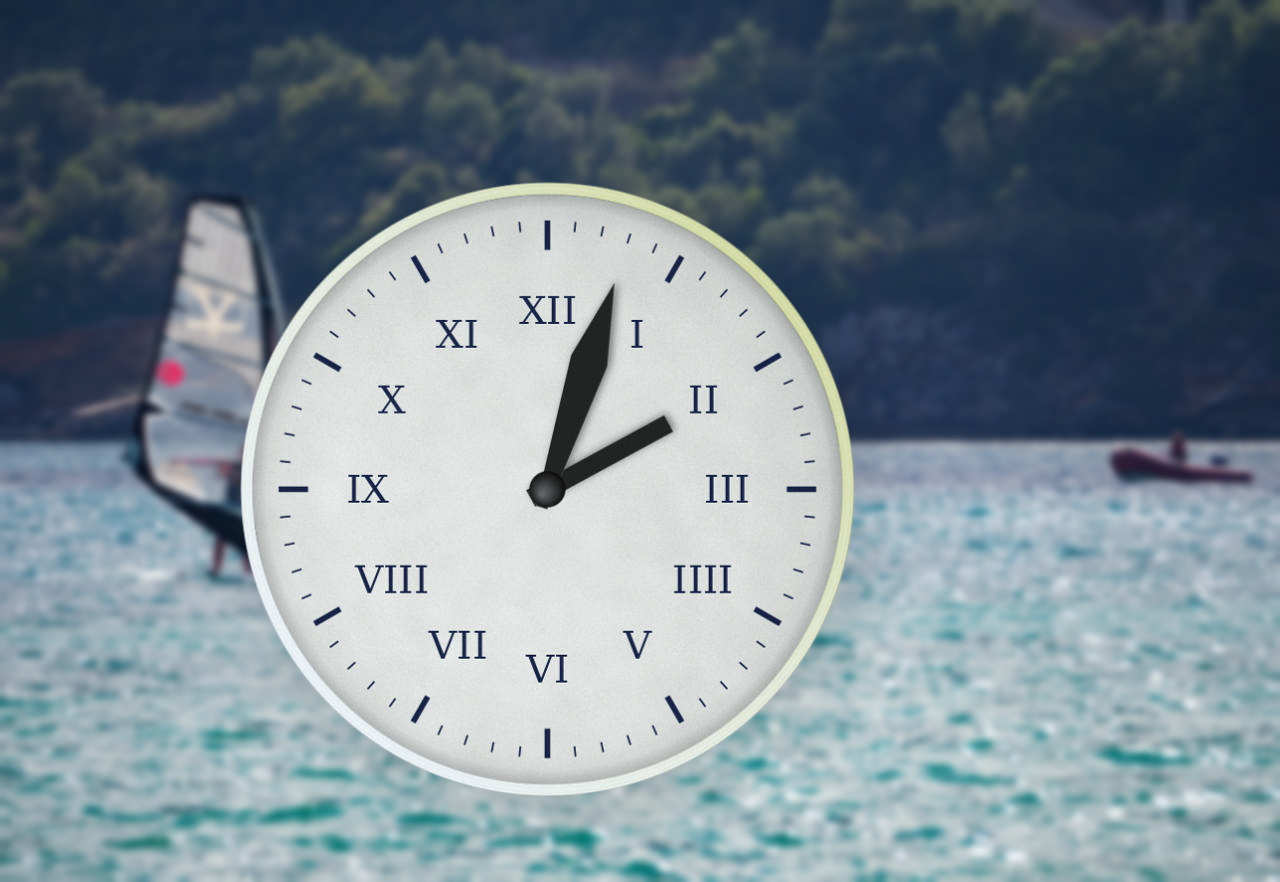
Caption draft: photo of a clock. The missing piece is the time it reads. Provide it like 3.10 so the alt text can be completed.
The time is 2.03
